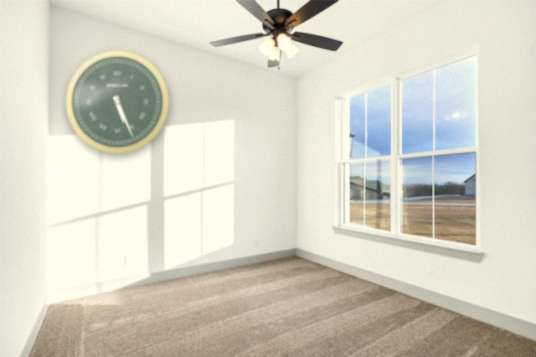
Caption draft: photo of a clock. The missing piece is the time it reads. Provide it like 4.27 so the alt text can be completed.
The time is 5.26
